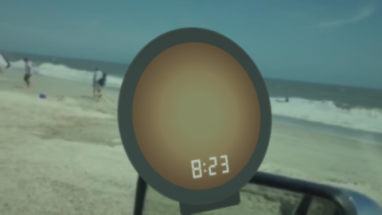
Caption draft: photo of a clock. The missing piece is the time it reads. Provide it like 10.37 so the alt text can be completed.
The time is 8.23
